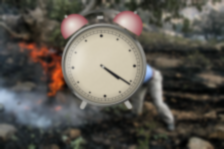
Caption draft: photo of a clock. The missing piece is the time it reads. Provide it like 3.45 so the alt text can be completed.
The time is 4.21
